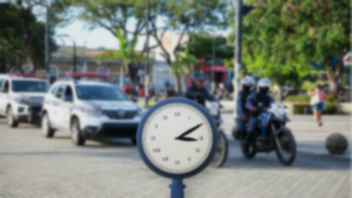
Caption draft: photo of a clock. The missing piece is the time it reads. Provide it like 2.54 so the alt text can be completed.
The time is 3.10
